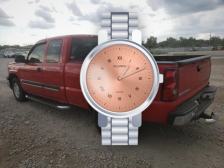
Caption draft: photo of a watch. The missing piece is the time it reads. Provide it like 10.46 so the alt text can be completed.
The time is 1.11
